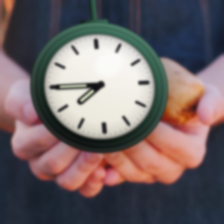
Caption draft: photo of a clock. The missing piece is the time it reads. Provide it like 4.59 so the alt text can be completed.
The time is 7.45
